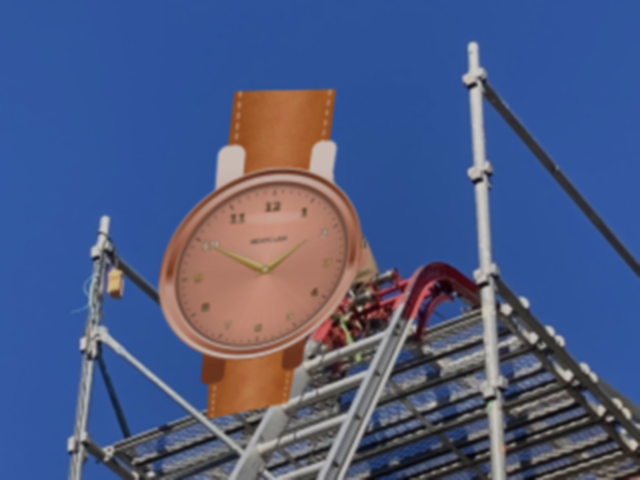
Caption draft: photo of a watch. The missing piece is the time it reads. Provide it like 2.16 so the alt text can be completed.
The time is 1.50
